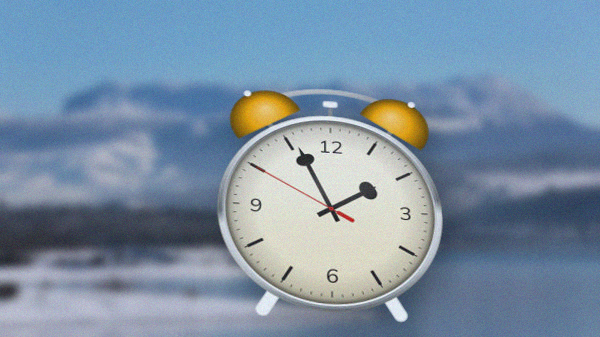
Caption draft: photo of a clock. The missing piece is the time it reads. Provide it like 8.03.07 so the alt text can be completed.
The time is 1.55.50
